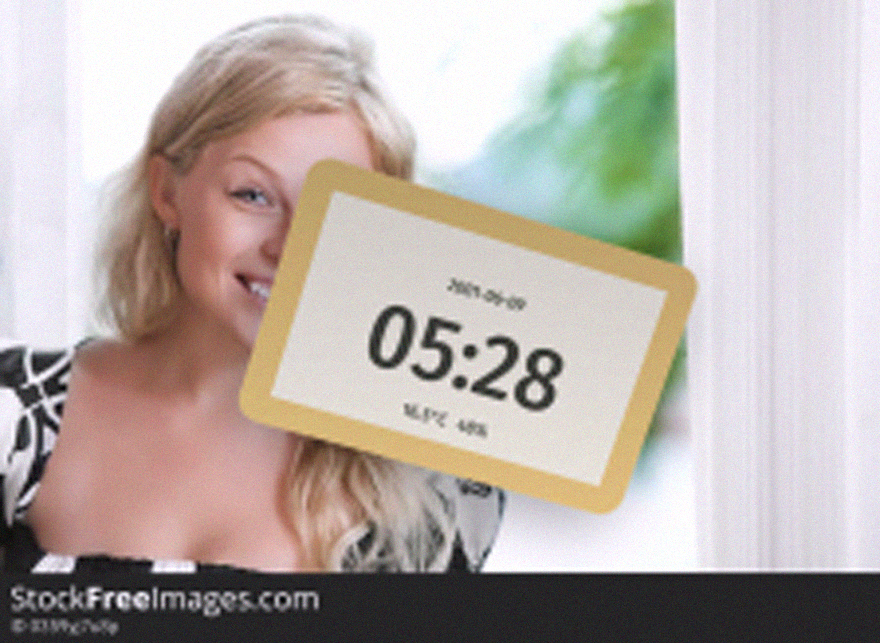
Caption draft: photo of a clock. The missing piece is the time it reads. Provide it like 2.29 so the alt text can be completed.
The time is 5.28
